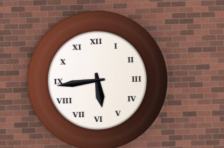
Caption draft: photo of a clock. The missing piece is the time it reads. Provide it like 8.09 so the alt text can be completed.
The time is 5.44
